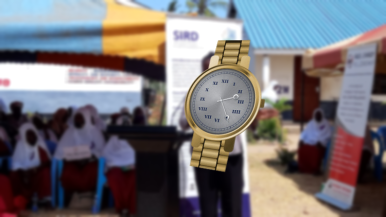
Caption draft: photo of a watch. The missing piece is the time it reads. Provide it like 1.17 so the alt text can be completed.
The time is 2.25
